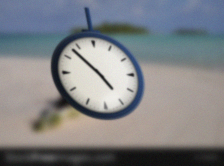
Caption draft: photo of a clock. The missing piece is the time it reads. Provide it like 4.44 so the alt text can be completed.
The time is 4.53
